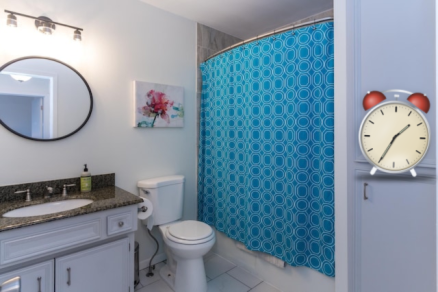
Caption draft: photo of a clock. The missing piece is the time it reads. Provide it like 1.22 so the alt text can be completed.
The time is 1.35
